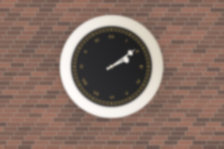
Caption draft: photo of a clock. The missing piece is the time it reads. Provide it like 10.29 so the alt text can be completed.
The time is 2.09
